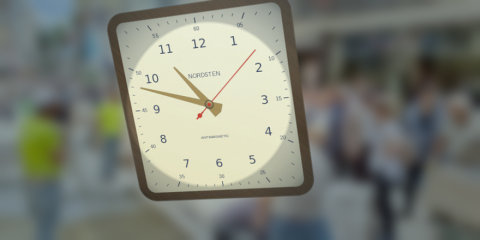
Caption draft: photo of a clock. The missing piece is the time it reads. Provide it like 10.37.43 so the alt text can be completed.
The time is 10.48.08
